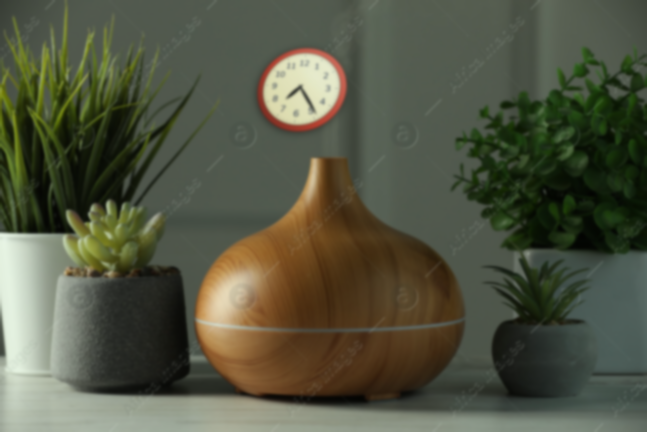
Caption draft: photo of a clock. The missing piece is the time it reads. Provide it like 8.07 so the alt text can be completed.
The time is 7.24
